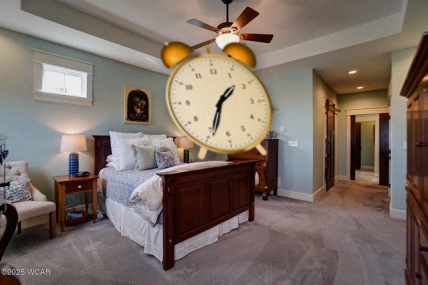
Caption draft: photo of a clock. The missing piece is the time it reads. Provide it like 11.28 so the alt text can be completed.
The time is 1.34
